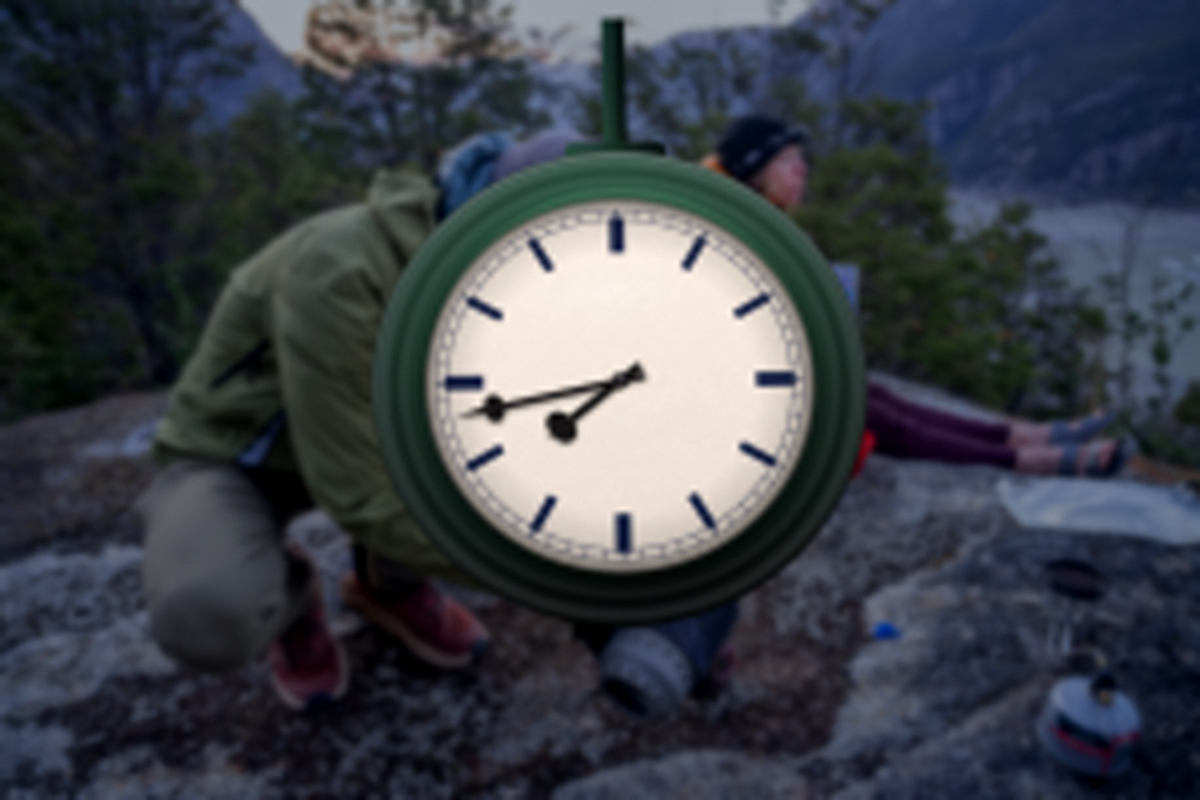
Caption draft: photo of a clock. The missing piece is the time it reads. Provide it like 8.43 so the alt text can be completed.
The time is 7.43
